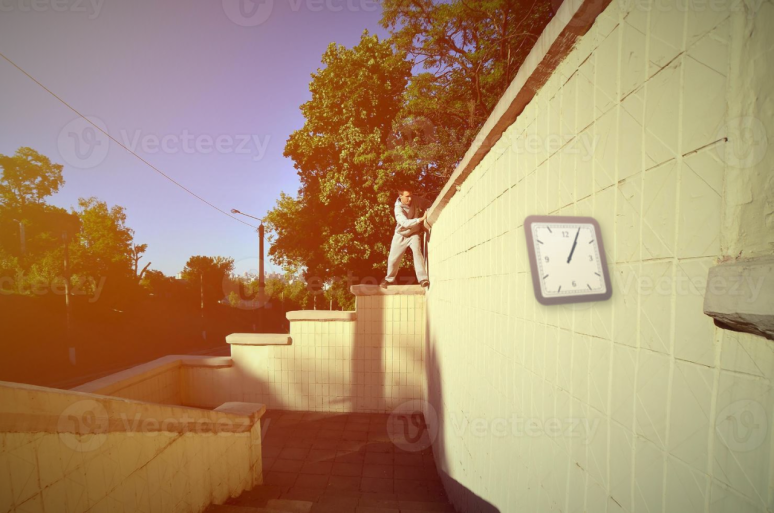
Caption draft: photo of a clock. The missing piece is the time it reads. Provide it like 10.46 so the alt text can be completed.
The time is 1.05
